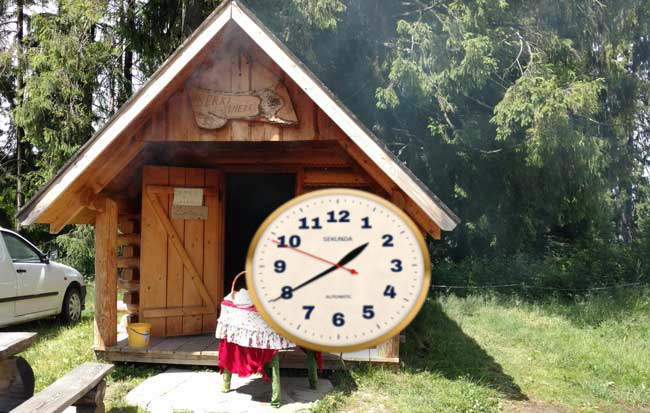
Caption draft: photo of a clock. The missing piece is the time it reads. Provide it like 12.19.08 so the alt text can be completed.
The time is 1.39.49
